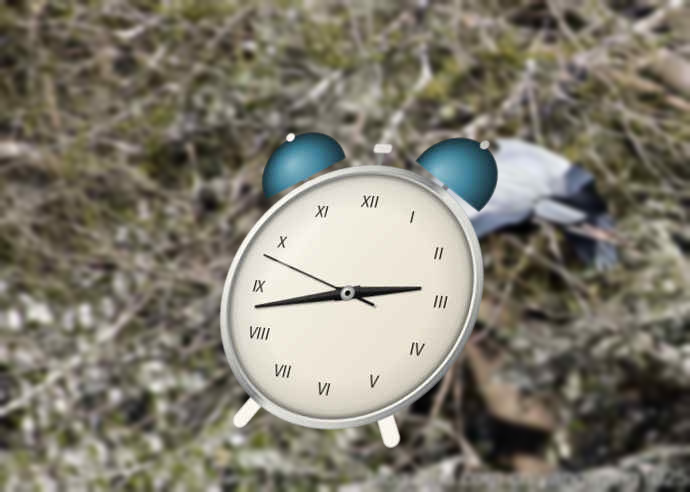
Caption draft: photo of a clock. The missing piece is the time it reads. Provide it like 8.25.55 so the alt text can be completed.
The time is 2.42.48
